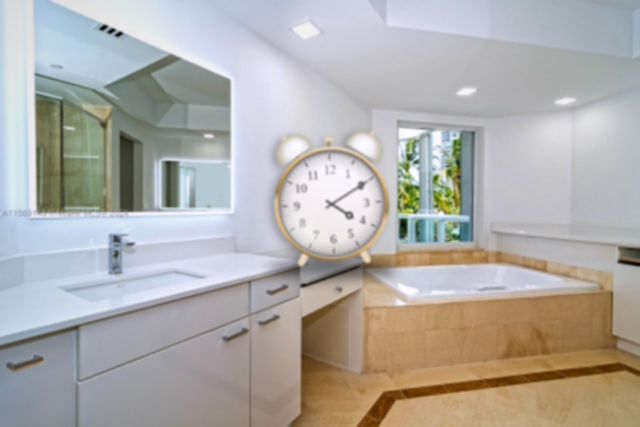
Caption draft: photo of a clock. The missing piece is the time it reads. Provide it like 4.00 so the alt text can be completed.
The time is 4.10
